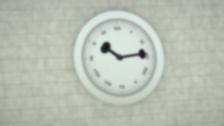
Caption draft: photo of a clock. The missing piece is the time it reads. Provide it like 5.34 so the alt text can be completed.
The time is 10.14
